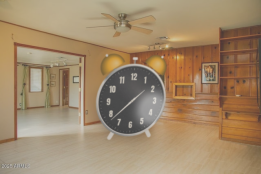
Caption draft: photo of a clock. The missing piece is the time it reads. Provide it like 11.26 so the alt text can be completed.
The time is 1.38
